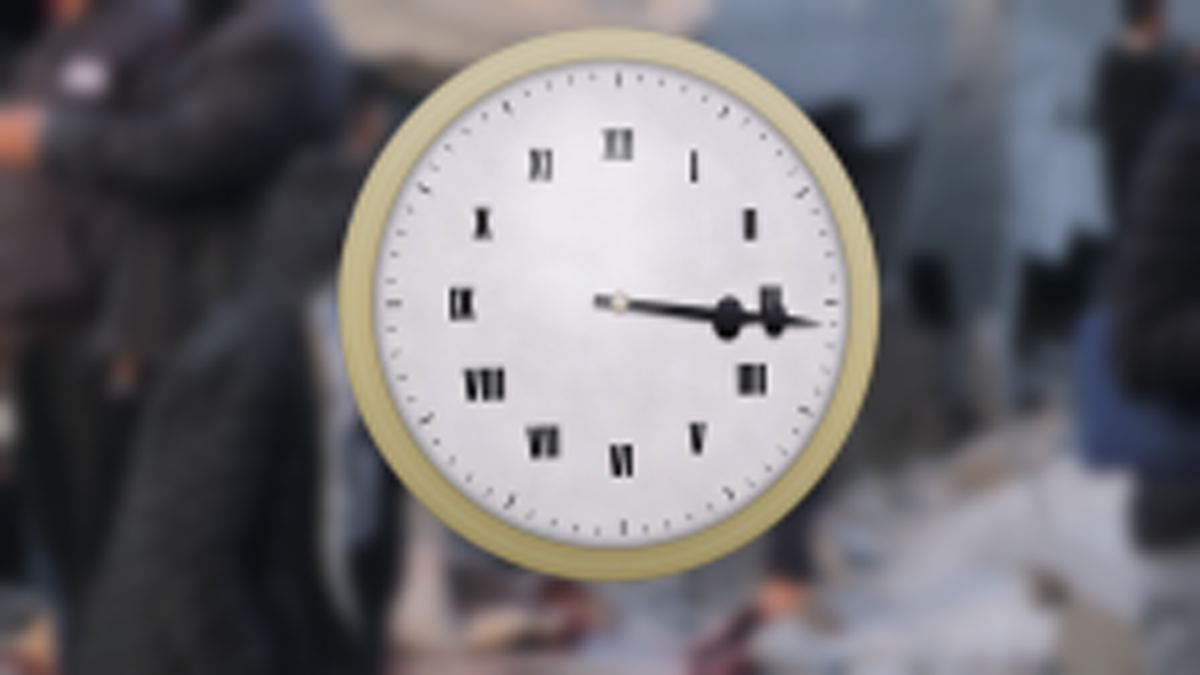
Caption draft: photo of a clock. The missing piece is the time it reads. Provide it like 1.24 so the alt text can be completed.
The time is 3.16
